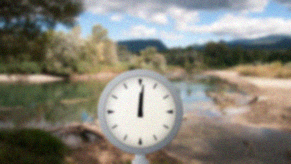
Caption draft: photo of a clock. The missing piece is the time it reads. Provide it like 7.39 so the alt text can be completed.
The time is 12.01
